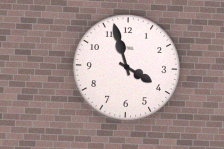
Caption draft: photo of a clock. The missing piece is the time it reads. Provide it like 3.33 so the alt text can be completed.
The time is 3.57
